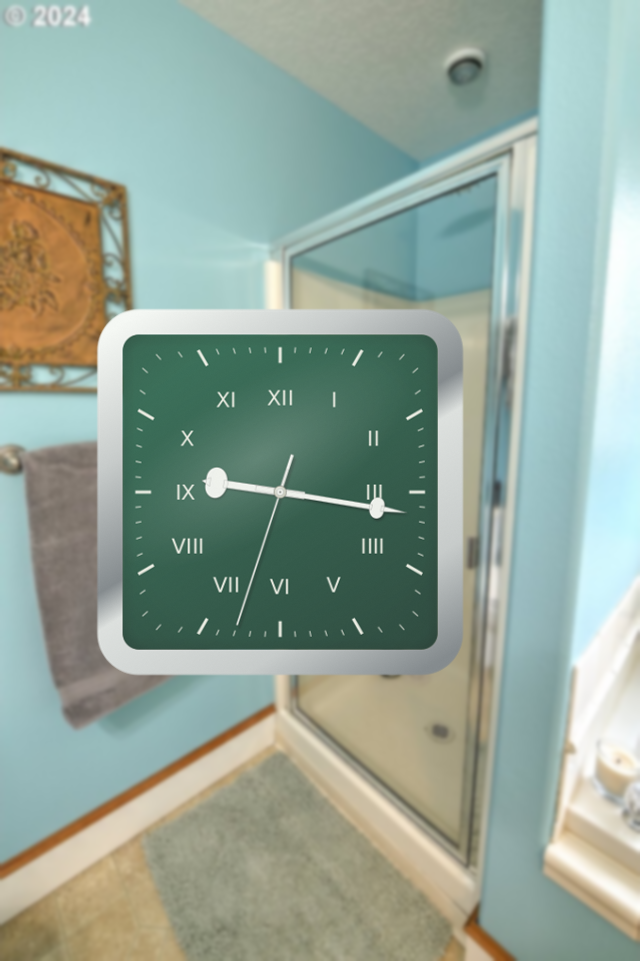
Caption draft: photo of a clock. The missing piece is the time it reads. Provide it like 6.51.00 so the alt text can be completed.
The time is 9.16.33
